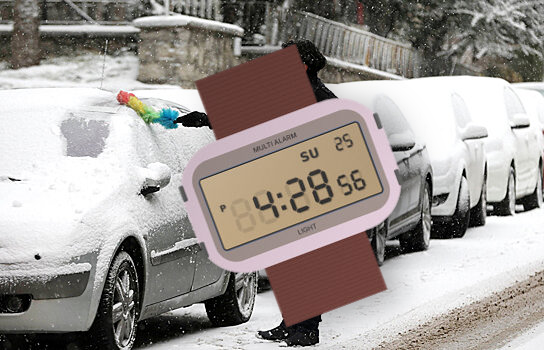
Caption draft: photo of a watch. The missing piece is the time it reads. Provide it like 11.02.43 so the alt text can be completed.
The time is 4.28.56
